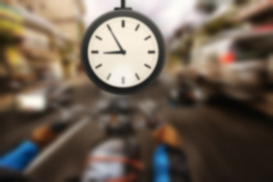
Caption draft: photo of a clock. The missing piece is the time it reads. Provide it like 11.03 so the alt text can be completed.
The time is 8.55
